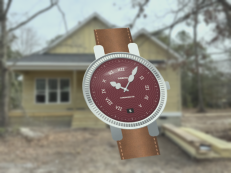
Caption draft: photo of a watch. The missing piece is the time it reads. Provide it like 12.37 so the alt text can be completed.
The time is 10.06
